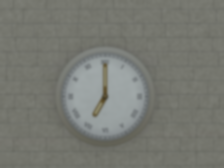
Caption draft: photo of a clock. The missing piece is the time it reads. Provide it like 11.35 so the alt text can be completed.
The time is 7.00
